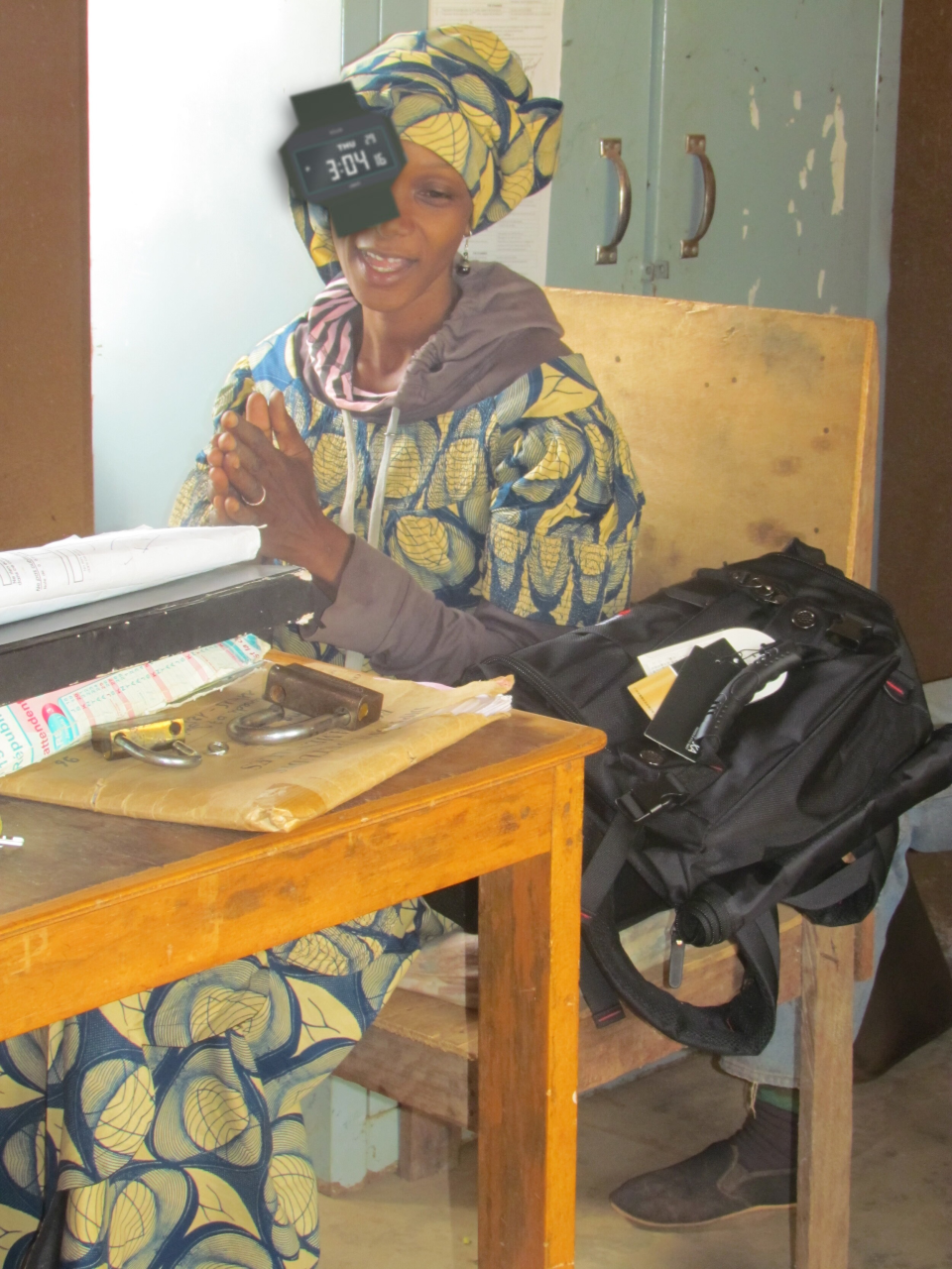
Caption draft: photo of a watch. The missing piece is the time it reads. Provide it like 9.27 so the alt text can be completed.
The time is 3.04
